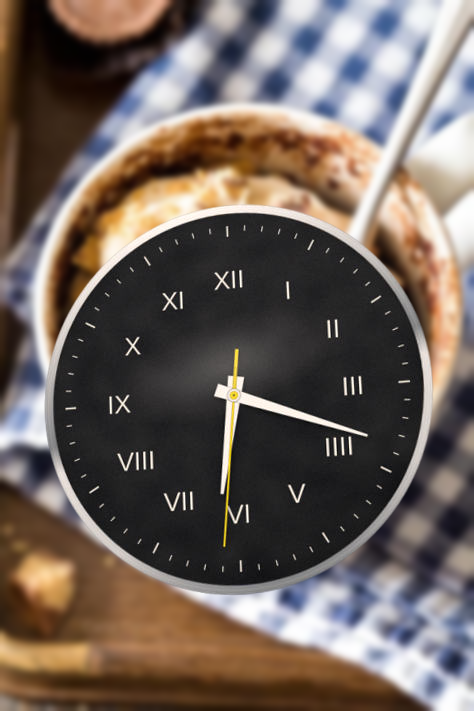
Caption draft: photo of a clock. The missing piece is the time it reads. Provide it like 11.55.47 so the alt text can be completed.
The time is 6.18.31
